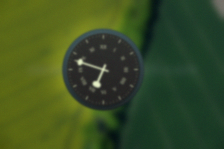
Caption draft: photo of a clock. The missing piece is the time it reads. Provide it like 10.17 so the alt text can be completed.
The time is 6.48
